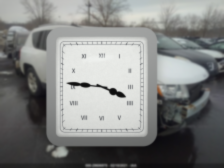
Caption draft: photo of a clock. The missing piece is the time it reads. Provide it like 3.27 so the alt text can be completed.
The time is 3.46
